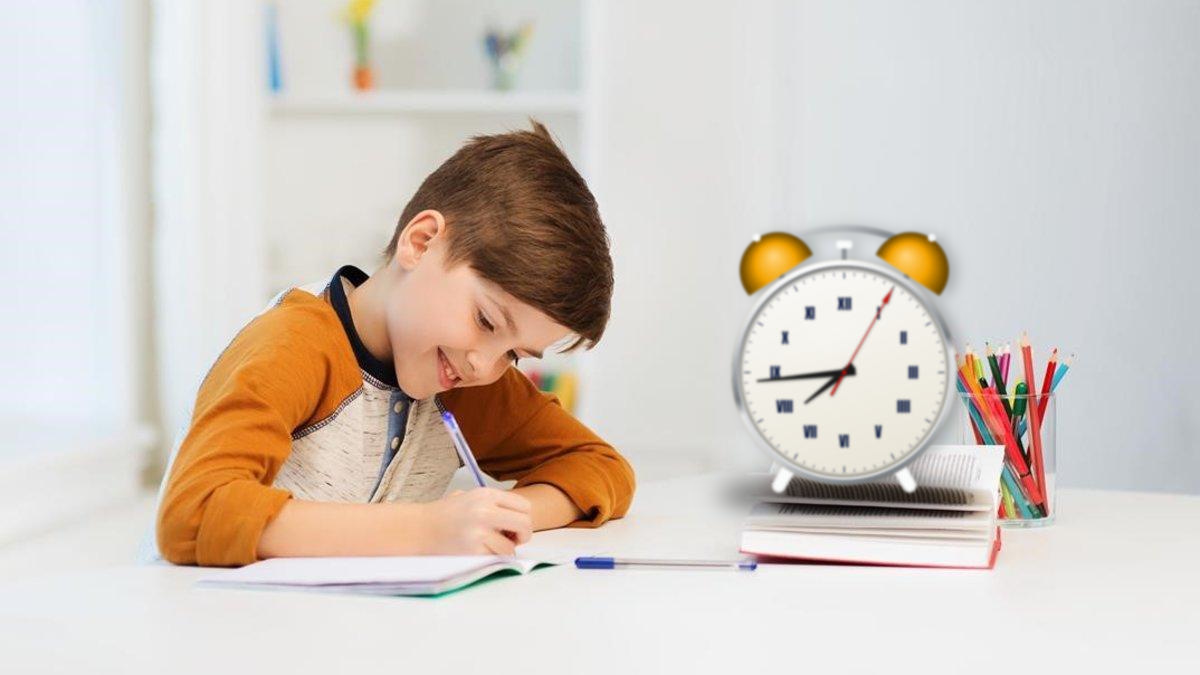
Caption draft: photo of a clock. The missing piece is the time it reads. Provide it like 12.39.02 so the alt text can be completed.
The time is 7.44.05
